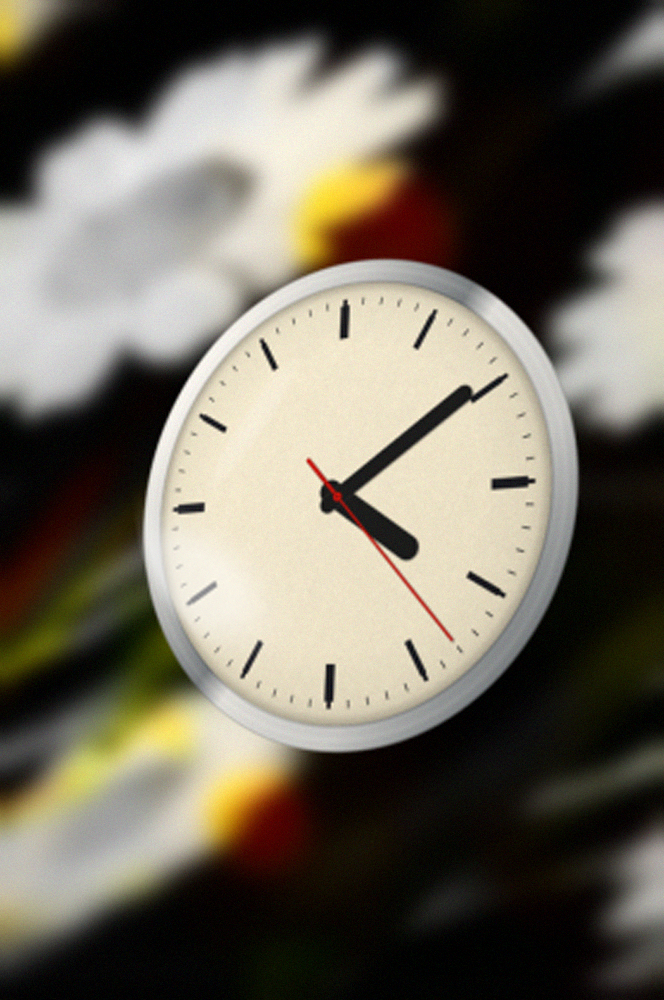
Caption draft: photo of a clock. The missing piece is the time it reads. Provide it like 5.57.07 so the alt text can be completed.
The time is 4.09.23
